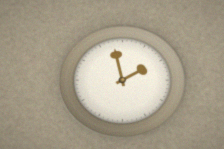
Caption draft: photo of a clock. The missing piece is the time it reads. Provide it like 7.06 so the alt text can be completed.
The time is 1.58
